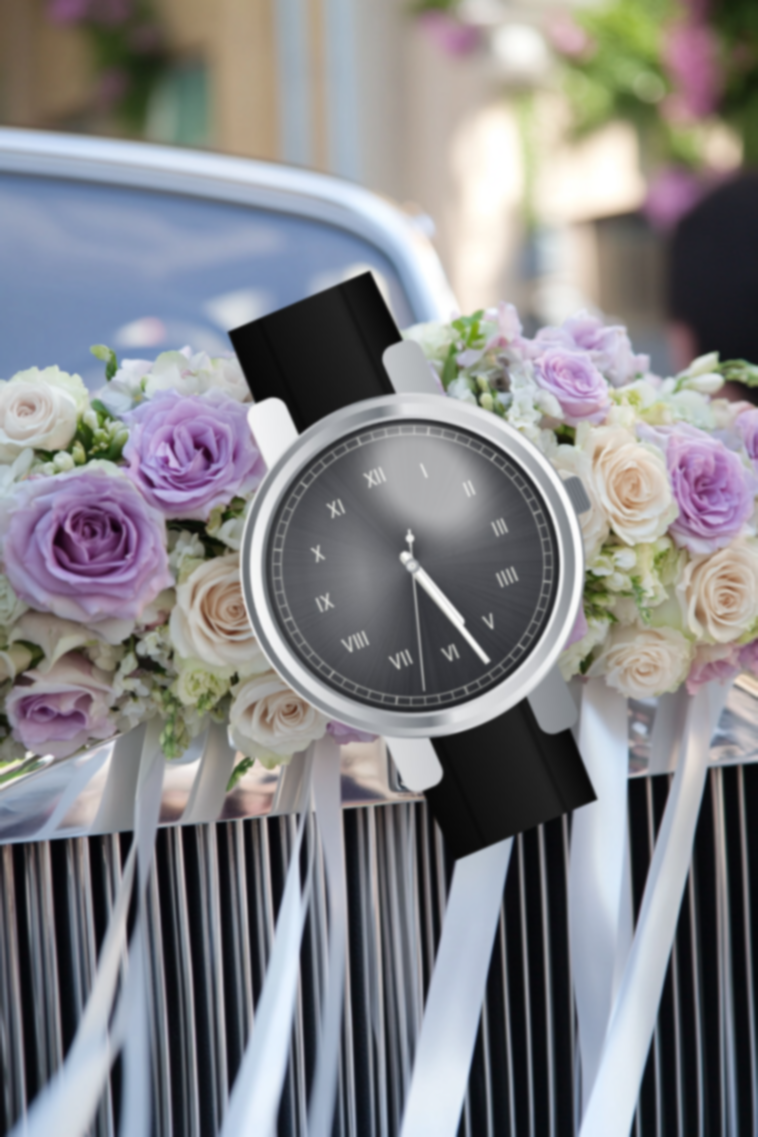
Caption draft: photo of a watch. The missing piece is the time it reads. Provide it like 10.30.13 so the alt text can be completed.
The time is 5.27.33
